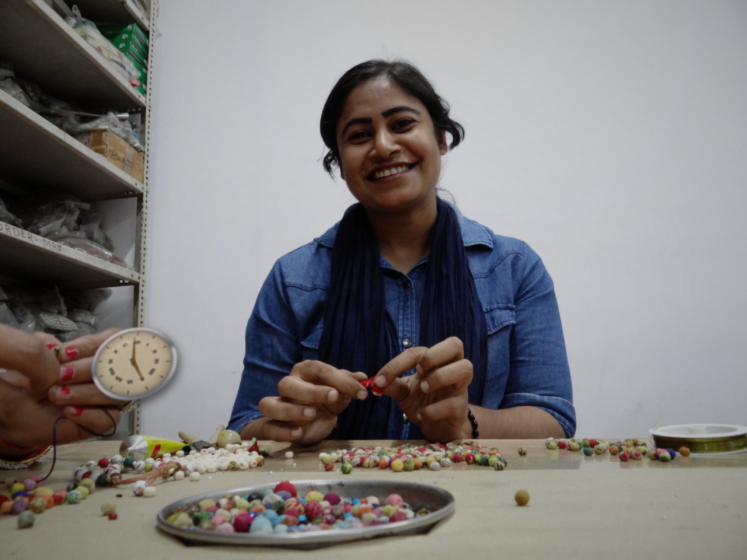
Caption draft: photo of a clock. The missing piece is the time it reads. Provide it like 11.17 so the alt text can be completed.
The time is 4.59
